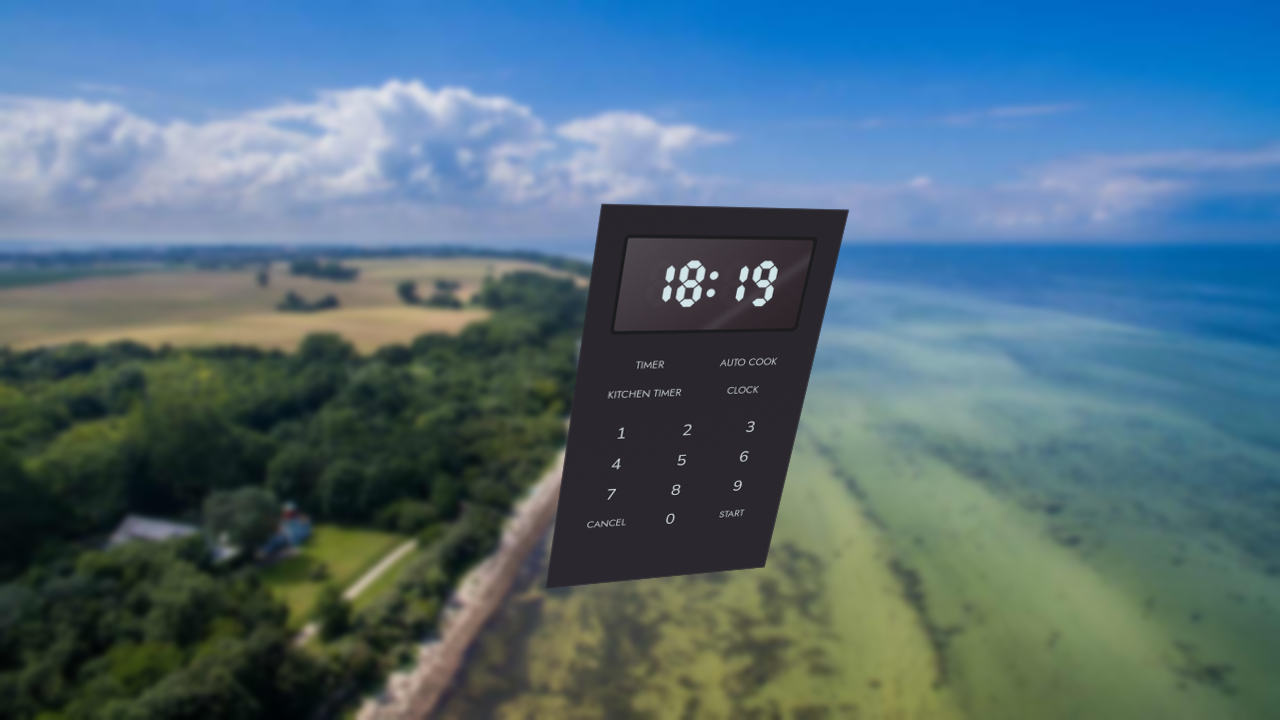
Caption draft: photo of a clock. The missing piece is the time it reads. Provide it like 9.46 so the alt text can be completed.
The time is 18.19
